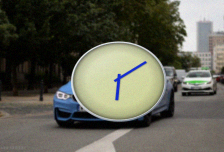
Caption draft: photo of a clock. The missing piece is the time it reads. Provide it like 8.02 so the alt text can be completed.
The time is 6.09
